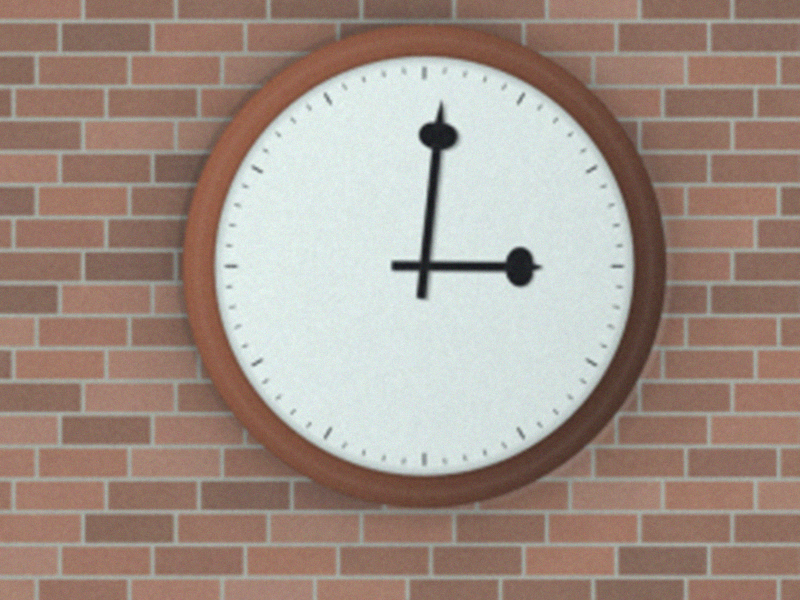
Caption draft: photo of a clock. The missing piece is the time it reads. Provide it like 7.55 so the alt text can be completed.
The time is 3.01
